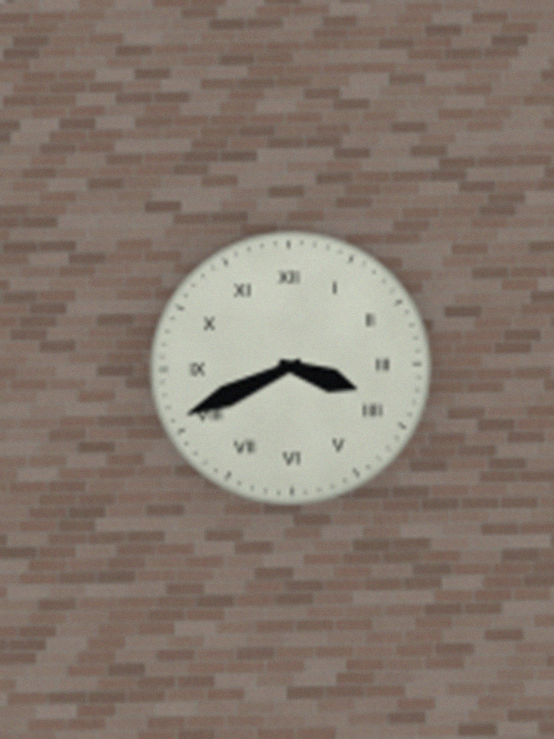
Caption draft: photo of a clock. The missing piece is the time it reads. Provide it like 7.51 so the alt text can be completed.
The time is 3.41
